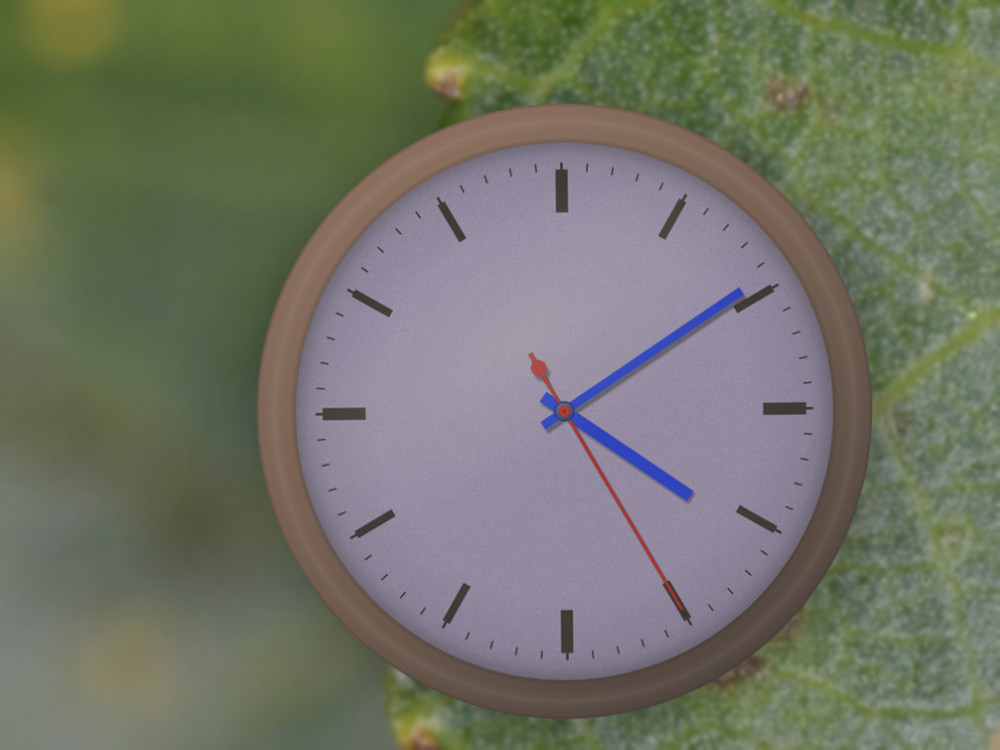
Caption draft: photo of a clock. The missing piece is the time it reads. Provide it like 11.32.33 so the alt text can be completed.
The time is 4.09.25
